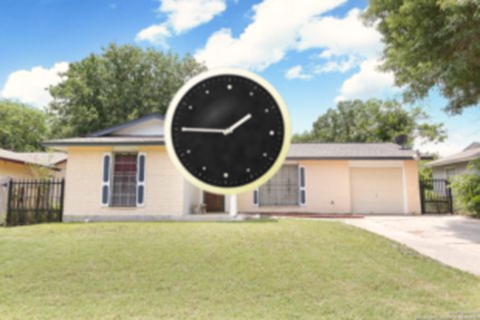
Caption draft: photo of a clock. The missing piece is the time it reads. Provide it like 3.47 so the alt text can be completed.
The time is 1.45
